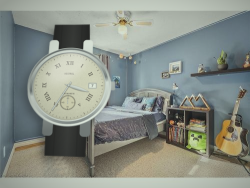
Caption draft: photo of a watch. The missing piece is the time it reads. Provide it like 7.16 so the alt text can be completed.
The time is 3.35
